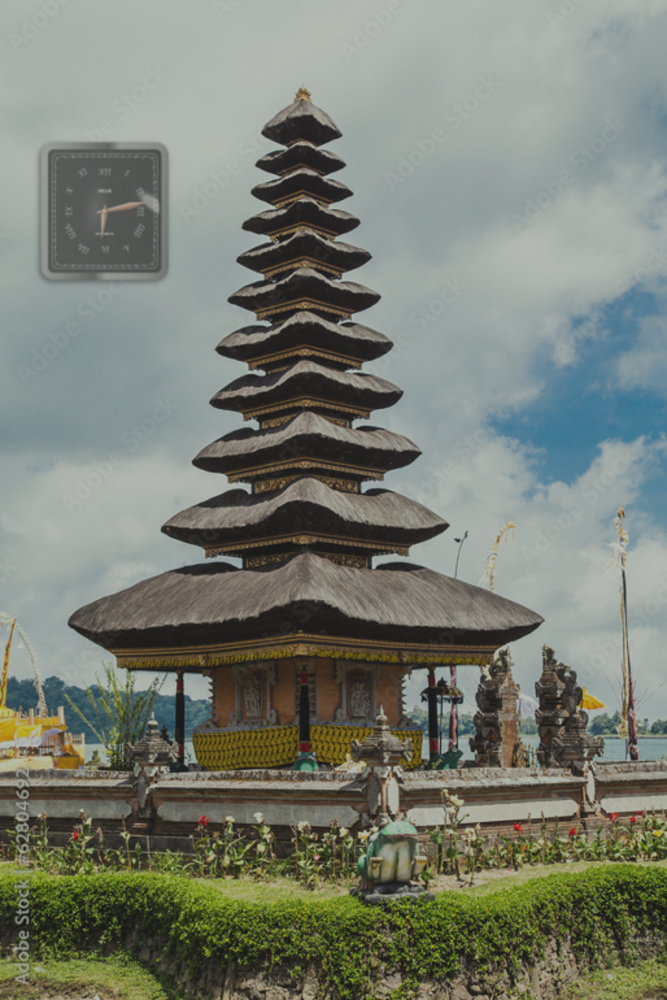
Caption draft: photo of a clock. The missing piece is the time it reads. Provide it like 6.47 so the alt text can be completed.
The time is 6.13
